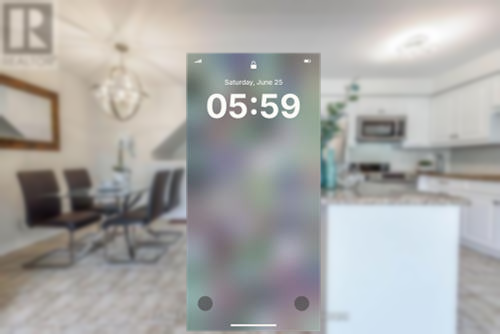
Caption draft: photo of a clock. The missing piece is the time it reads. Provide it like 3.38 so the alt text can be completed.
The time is 5.59
